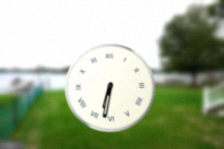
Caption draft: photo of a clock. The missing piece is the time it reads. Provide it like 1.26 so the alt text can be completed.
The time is 6.32
